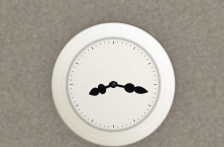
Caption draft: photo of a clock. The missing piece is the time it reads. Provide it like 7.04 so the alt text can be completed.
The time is 8.17
